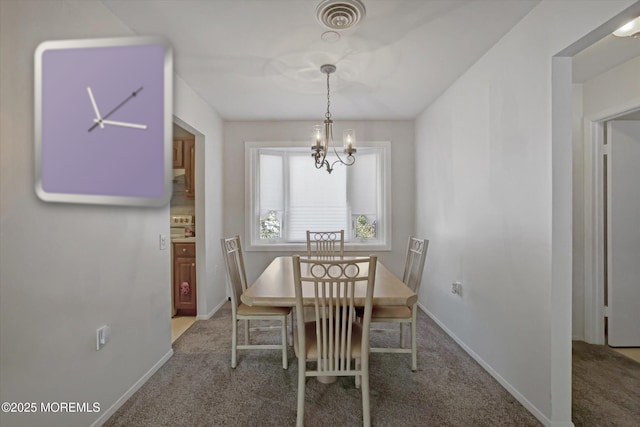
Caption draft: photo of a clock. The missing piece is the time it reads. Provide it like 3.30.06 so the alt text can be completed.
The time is 11.16.09
